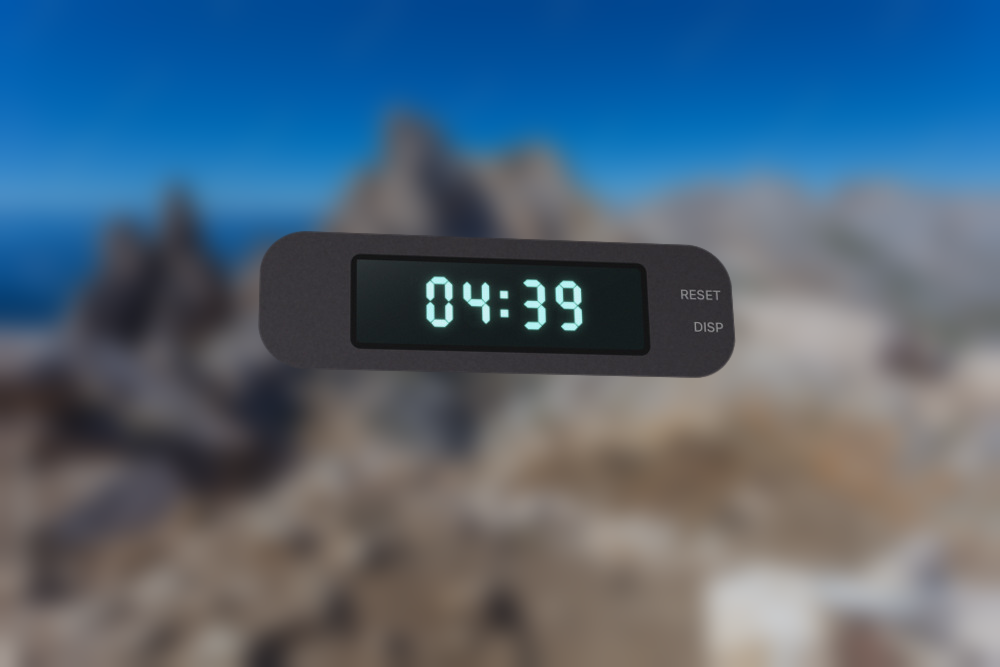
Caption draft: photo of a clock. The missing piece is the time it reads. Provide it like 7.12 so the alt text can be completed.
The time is 4.39
